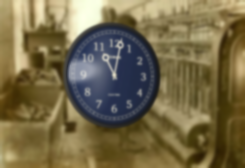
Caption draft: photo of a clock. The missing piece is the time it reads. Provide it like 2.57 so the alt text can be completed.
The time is 11.02
